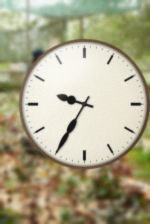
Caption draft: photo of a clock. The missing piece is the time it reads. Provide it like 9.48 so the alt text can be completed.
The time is 9.35
